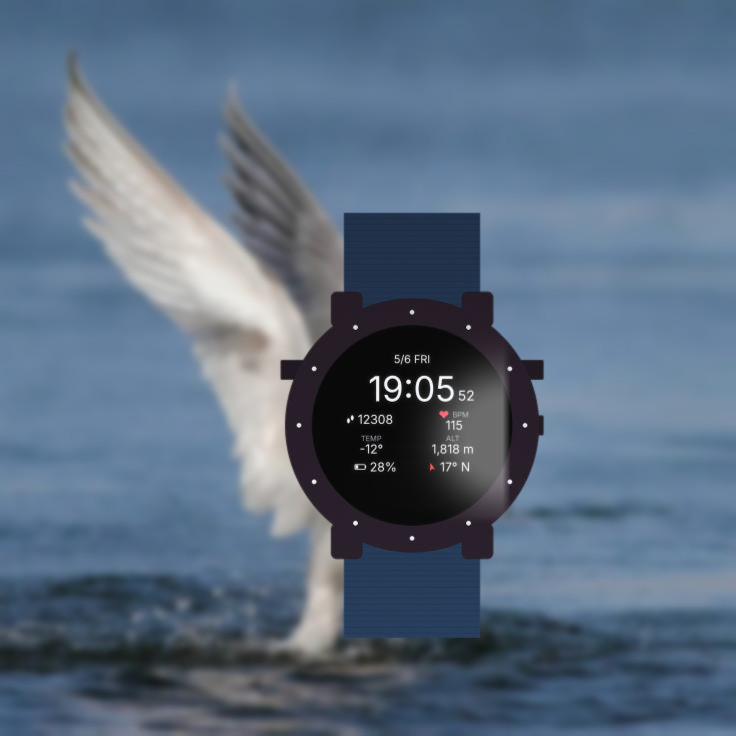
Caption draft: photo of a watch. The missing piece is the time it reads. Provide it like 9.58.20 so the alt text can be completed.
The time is 19.05.52
